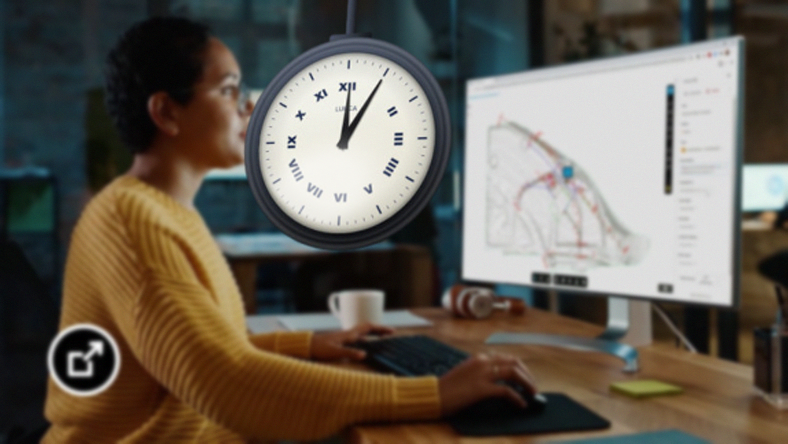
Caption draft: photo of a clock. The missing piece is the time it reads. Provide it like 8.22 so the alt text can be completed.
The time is 12.05
